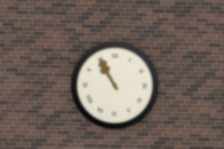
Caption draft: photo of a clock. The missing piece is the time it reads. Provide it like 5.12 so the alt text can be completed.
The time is 10.55
